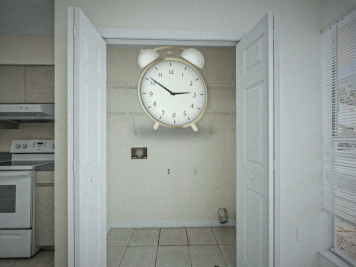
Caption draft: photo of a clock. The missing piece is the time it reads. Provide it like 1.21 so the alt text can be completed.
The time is 2.51
